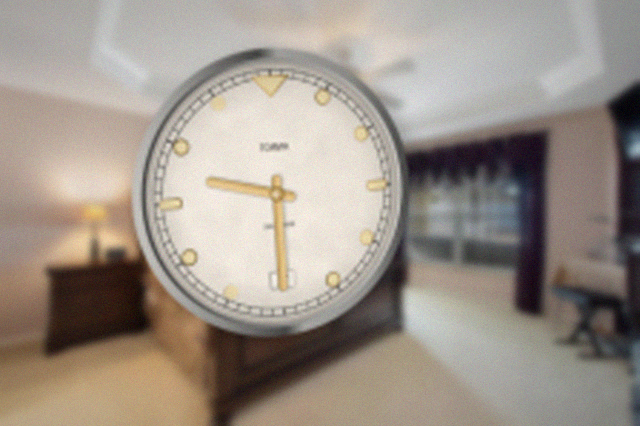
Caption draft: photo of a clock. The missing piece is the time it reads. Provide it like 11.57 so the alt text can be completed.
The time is 9.30
